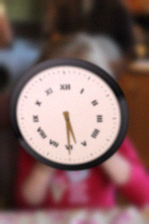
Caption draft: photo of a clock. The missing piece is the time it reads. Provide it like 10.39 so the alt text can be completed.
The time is 5.30
